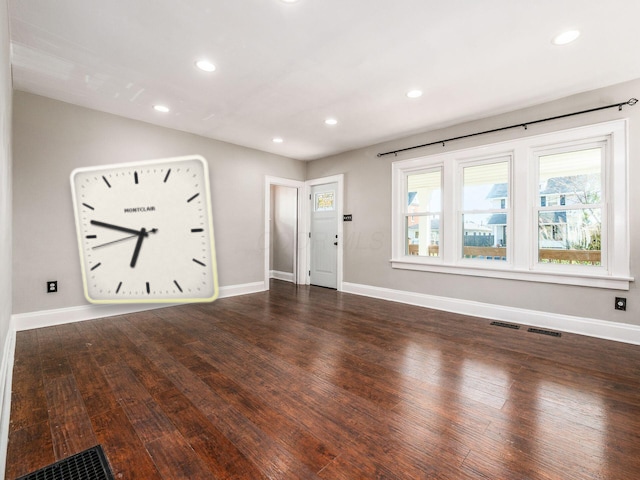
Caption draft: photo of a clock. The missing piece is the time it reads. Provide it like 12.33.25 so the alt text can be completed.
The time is 6.47.43
